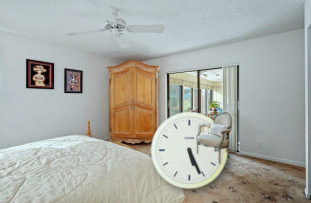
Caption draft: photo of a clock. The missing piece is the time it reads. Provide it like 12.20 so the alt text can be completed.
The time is 5.26
